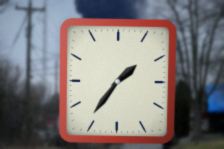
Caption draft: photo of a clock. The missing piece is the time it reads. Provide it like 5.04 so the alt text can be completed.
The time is 1.36
